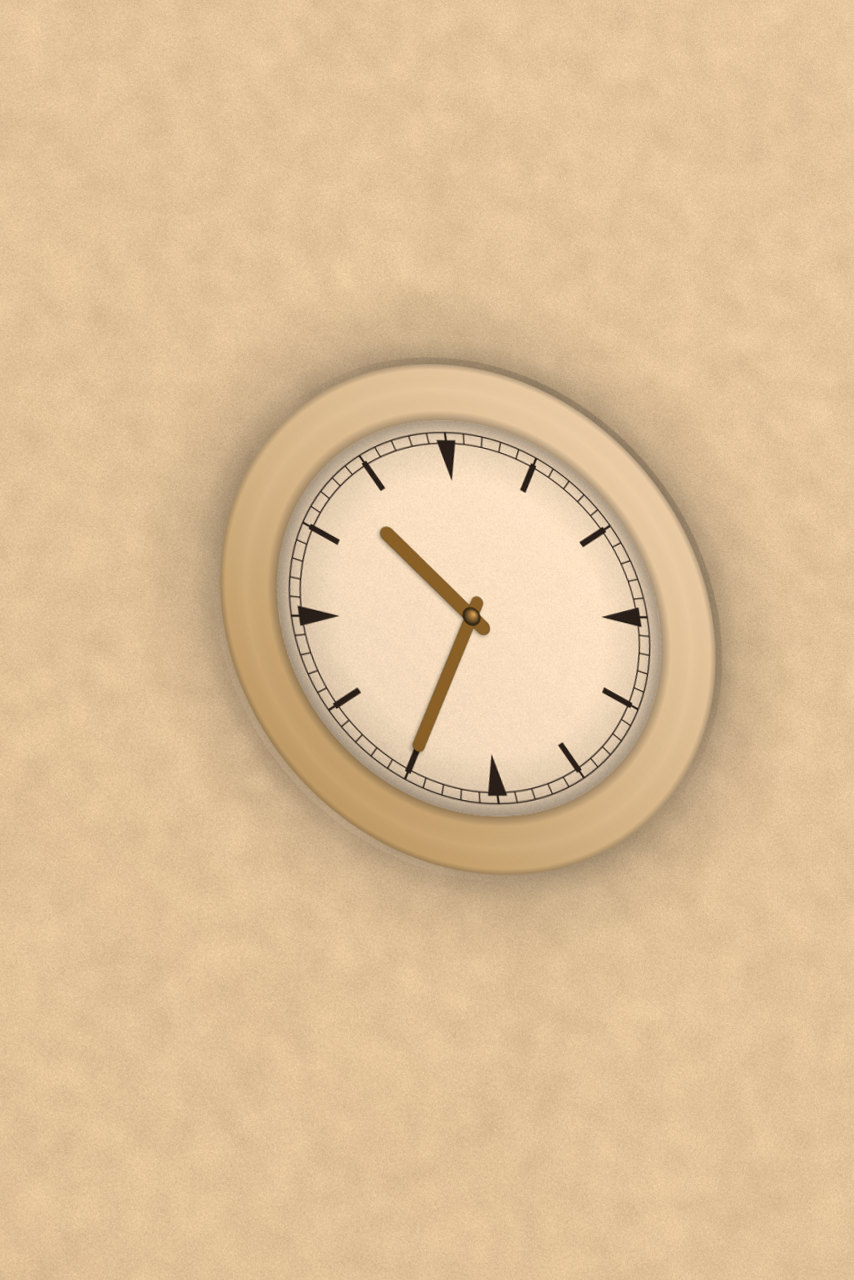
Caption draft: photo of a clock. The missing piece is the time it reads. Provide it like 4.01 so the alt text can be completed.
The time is 10.35
